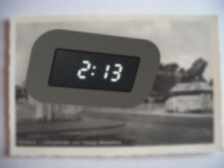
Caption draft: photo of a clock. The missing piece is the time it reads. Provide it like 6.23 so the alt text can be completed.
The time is 2.13
